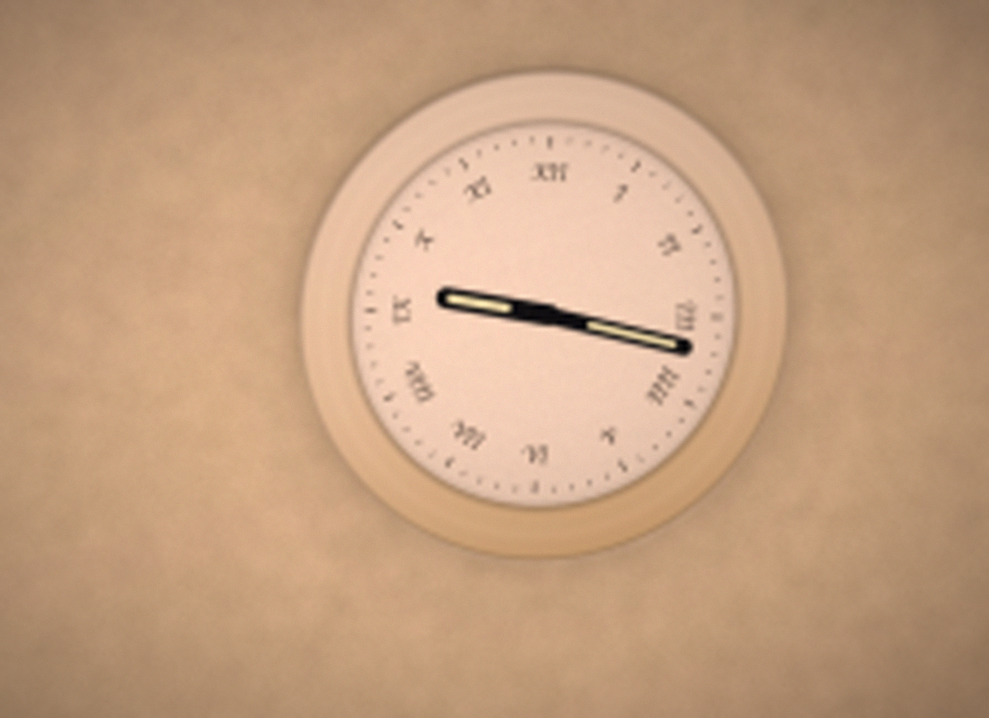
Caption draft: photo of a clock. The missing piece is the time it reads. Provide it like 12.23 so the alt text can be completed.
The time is 9.17
